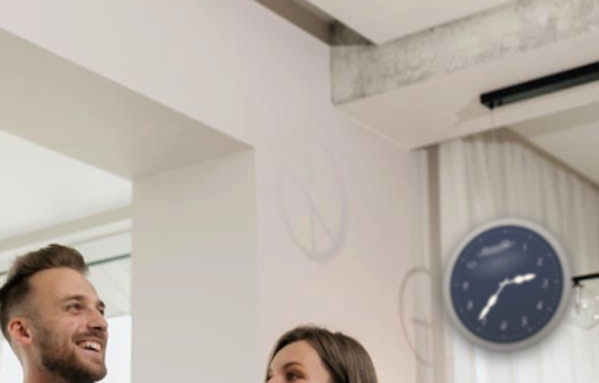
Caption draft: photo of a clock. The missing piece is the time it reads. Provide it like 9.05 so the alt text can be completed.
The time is 2.36
